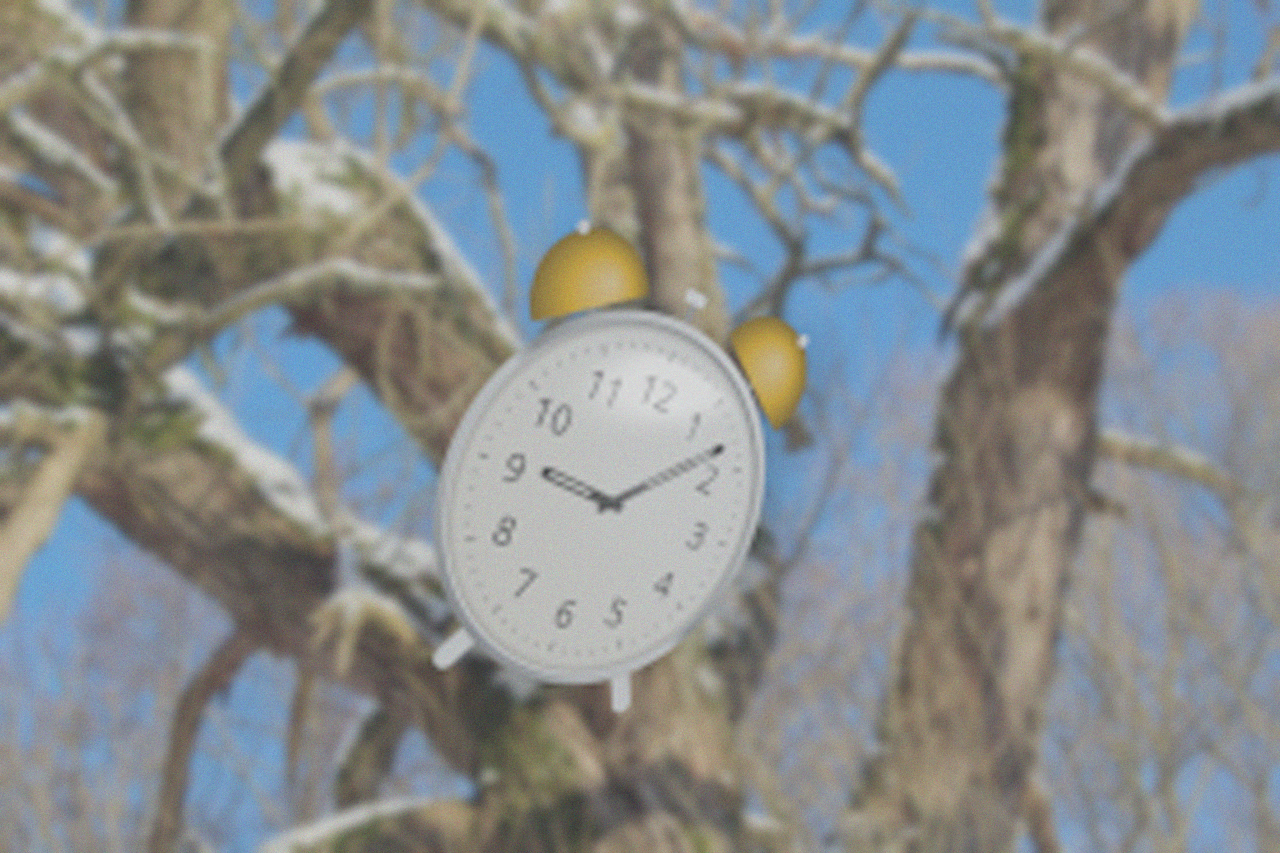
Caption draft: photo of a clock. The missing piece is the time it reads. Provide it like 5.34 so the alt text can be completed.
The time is 9.08
